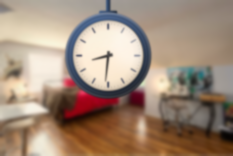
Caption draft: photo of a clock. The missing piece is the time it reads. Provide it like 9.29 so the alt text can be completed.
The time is 8.31
